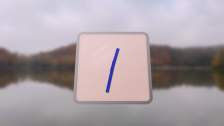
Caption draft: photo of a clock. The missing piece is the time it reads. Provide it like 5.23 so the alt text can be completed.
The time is 12.32
